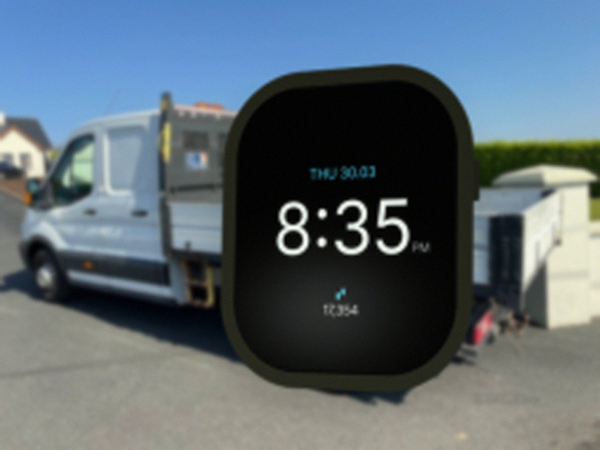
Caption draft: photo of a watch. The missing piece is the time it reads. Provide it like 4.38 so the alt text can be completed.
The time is 8.35
